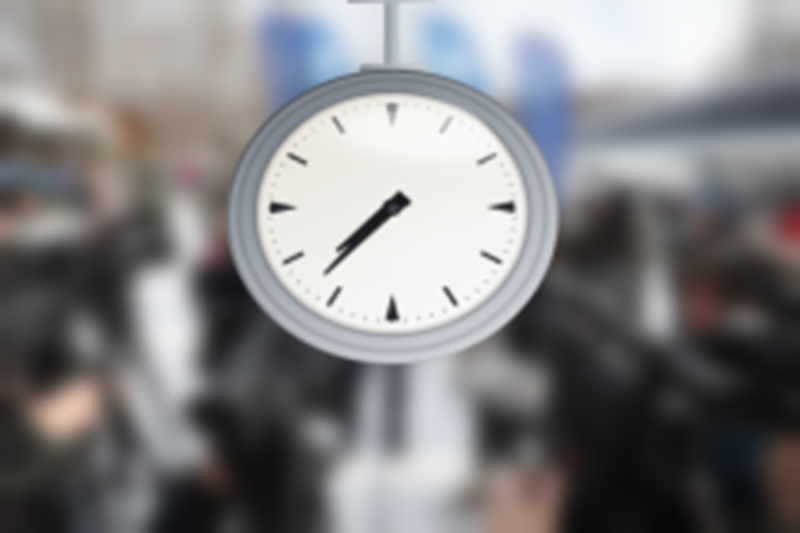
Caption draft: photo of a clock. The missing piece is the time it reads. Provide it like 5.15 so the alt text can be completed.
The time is 7.37
